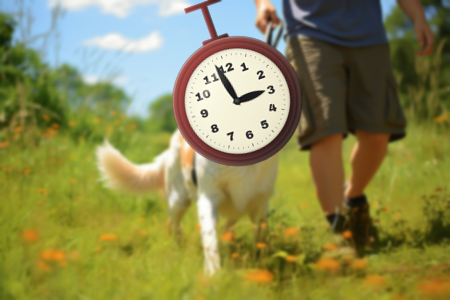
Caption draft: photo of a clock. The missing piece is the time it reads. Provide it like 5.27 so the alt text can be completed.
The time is 2.58
